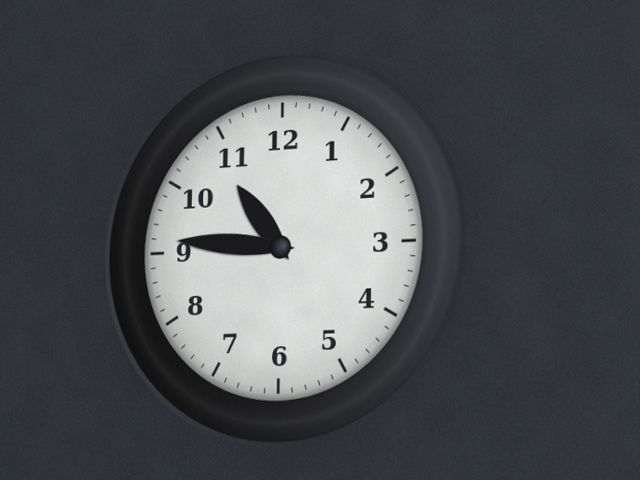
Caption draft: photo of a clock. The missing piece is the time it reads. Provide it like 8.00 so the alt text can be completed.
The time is 10.46
